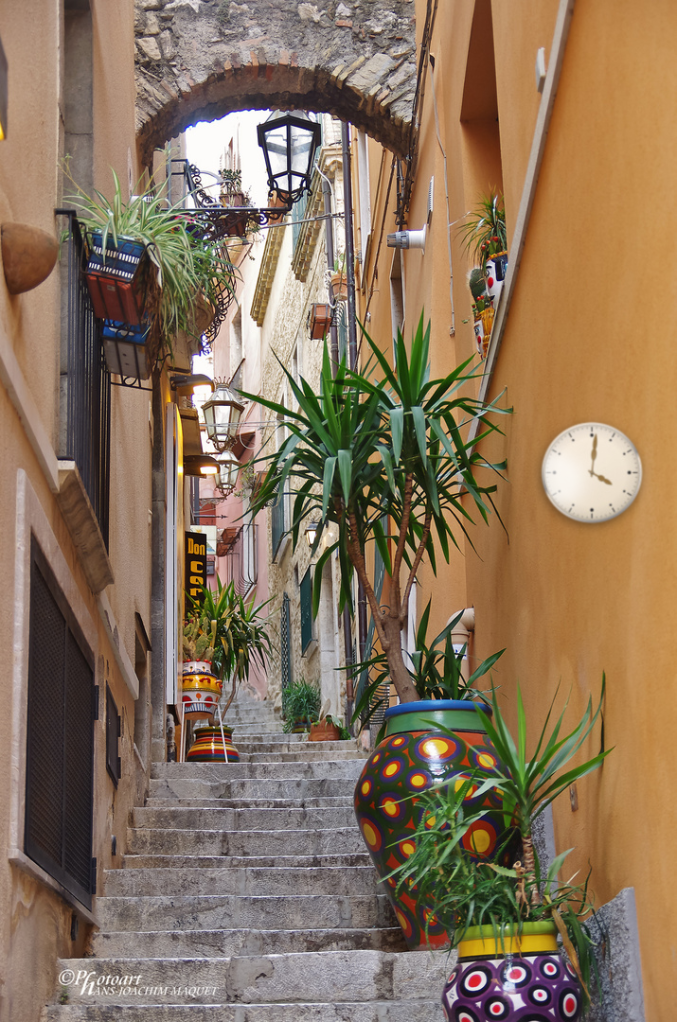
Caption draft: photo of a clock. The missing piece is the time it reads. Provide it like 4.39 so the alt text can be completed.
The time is 4.01
